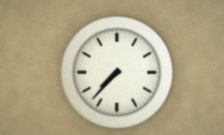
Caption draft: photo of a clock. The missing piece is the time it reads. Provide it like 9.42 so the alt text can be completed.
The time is 7.37
